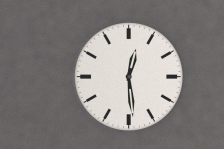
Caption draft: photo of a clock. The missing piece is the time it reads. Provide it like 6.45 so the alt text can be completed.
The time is 12.29
